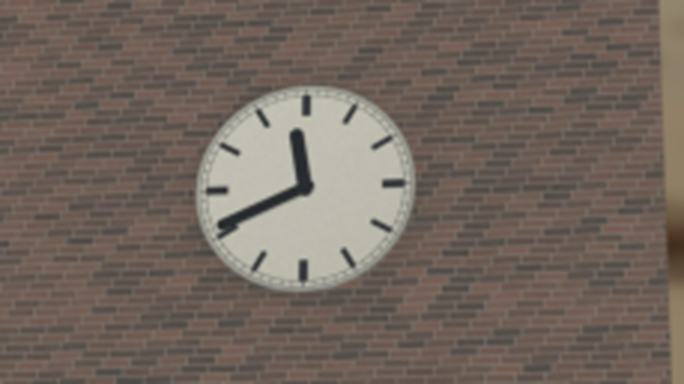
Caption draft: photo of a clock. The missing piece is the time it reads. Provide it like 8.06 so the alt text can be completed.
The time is 11.41
